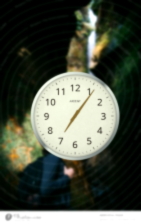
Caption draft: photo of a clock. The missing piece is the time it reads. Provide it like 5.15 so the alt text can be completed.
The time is 7.06
